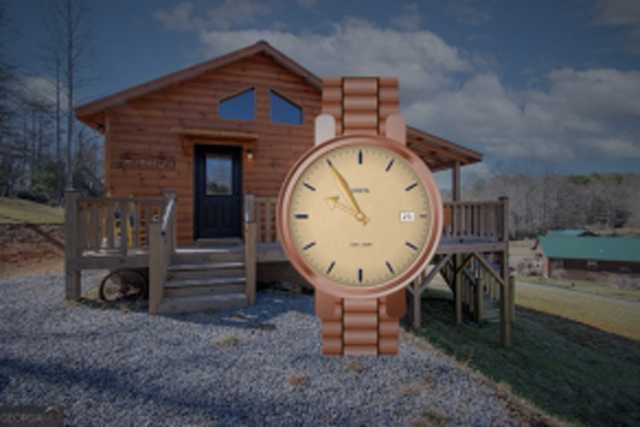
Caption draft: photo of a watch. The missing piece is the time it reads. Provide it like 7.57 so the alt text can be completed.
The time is 9.55
